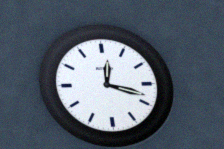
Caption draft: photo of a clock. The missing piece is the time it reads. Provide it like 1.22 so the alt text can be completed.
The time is 12.18
